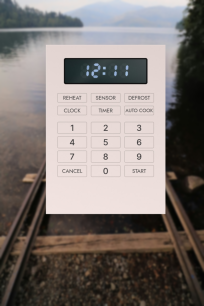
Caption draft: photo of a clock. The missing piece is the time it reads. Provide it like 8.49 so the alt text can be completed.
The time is 12.11
